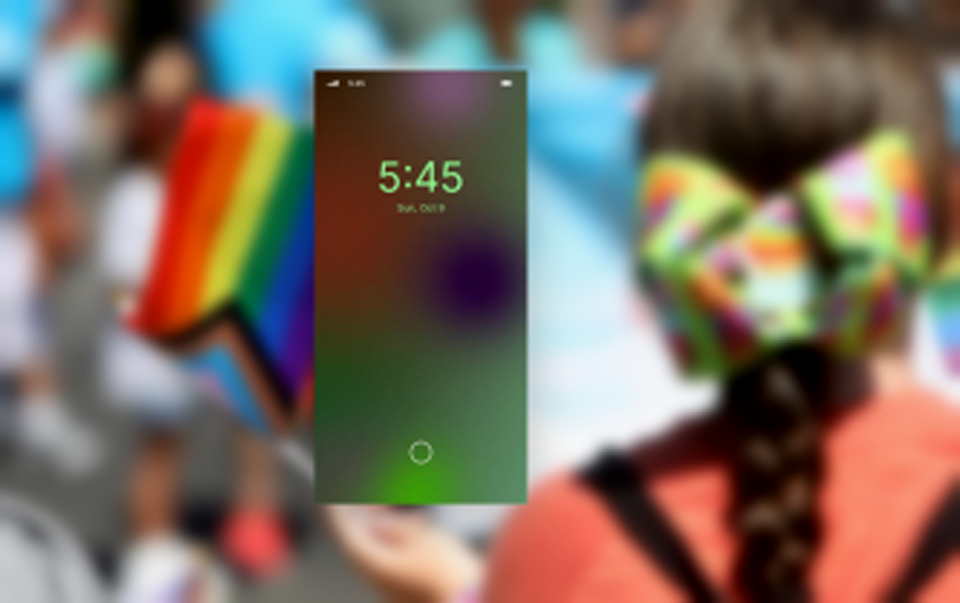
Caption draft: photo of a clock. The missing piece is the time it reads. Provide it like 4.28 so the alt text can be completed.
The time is 5.45
